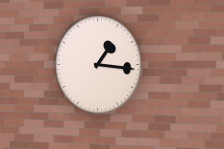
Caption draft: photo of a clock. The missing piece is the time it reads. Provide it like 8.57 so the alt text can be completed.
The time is 1.16
